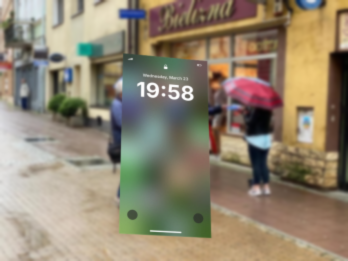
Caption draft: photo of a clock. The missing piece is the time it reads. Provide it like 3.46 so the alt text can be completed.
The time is 19.58
